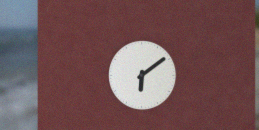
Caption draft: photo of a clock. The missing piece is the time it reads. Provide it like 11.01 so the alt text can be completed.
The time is 6.09
